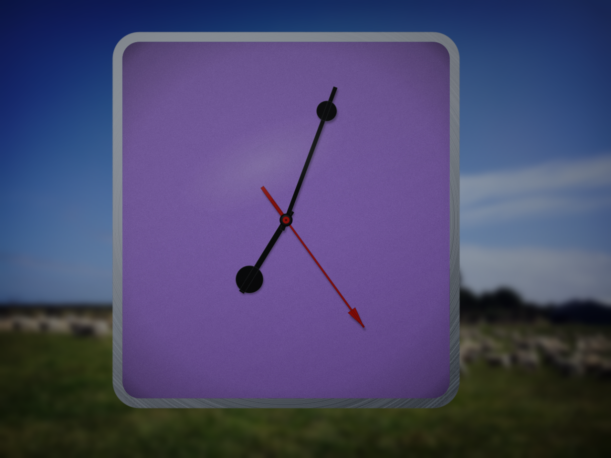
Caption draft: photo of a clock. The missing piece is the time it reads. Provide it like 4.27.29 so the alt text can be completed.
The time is 7.03.24
